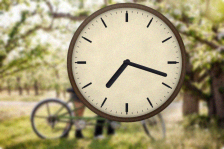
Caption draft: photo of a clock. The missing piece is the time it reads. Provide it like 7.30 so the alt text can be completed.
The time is 7.18
